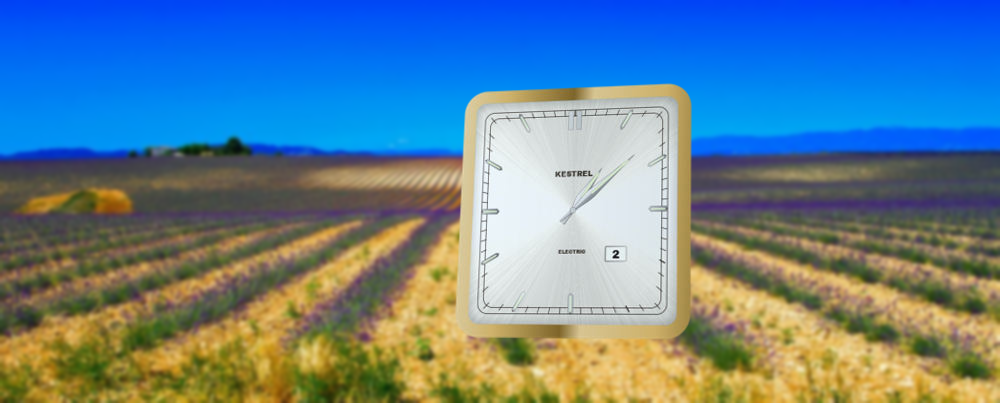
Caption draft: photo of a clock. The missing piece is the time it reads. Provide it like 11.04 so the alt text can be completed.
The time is 1.08
